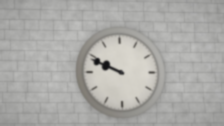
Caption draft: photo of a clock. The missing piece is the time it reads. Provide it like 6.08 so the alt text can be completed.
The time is 9.49
